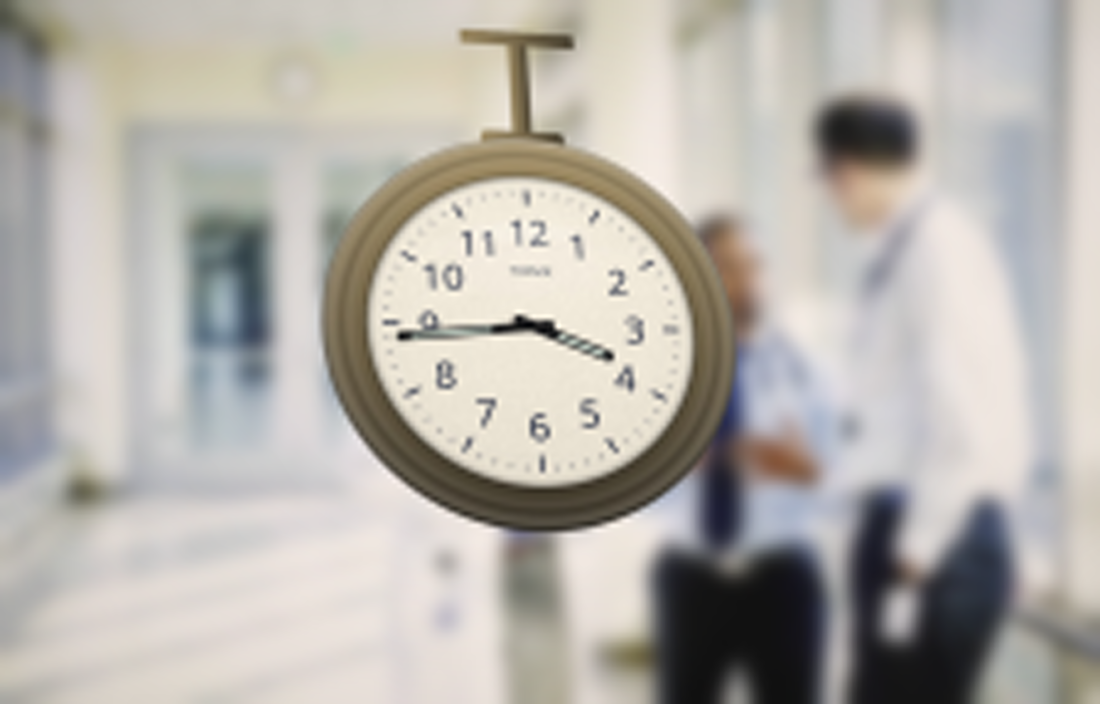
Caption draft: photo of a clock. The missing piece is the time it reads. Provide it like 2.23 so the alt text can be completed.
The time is 3.44
